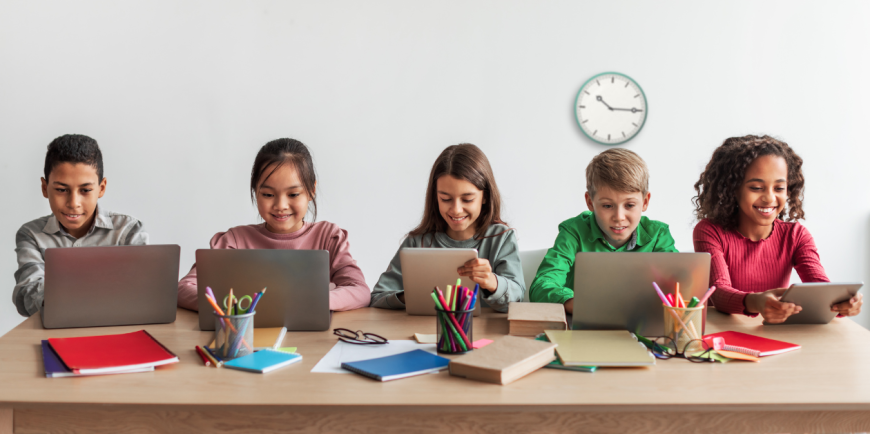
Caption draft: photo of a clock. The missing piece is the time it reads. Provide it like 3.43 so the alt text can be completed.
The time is 10.15
